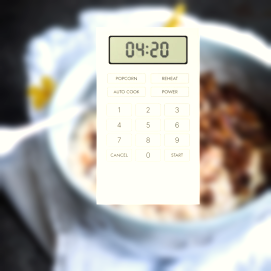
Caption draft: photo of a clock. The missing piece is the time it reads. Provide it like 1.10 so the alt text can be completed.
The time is 4.20
